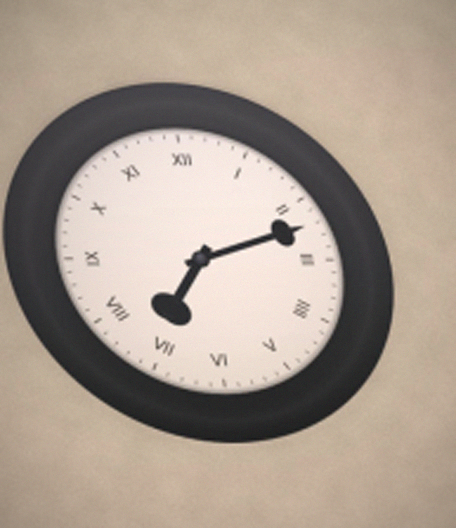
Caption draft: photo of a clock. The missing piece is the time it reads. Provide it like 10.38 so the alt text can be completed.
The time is 7.12
